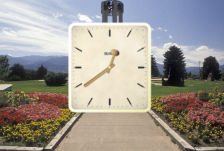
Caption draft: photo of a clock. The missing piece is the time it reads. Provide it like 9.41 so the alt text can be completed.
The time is 12.39
